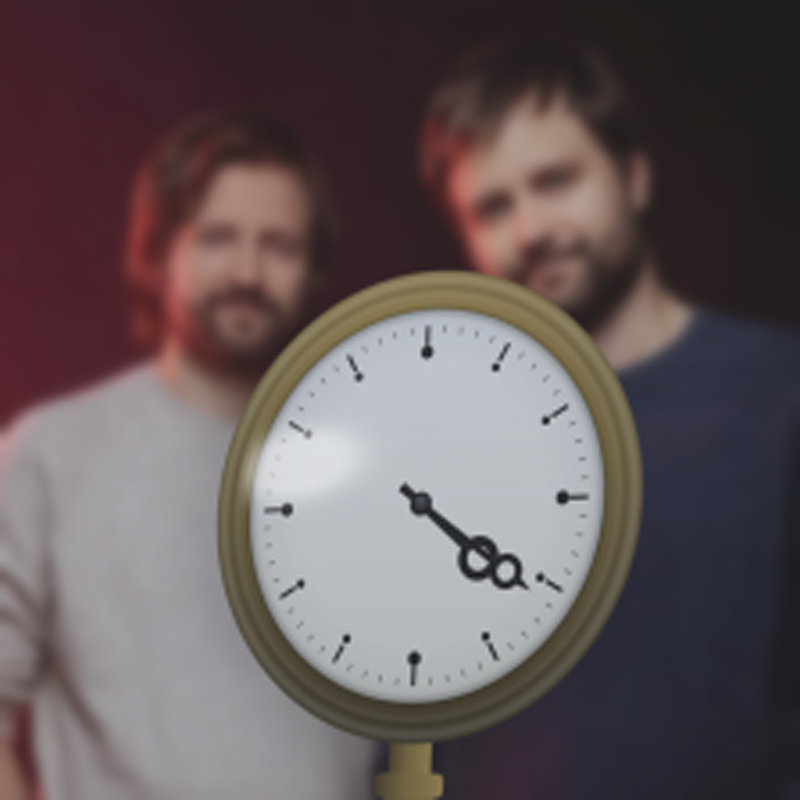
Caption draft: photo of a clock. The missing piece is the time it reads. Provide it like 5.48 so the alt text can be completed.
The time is 4.21
